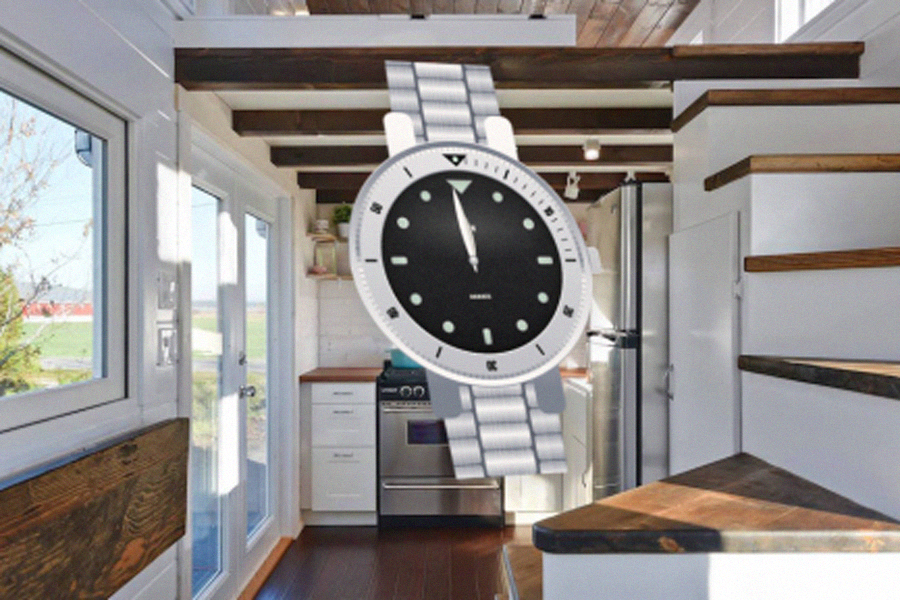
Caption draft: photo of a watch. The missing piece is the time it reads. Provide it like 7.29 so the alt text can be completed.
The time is 11.59
